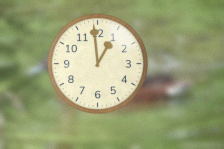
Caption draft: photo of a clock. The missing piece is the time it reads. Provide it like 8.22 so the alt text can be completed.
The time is 12.59
